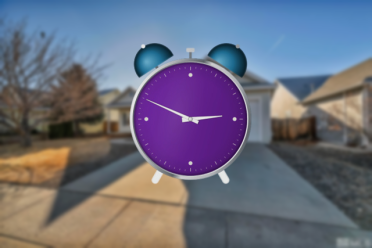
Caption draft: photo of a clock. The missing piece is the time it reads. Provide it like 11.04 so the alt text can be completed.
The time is 2.49
